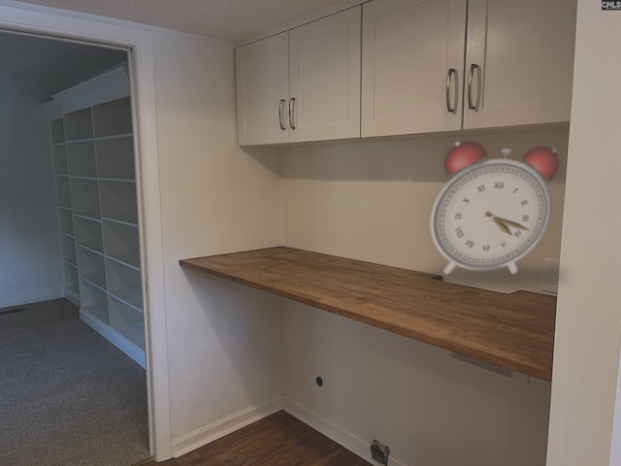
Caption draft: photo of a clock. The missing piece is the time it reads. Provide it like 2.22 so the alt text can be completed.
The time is 4.18
